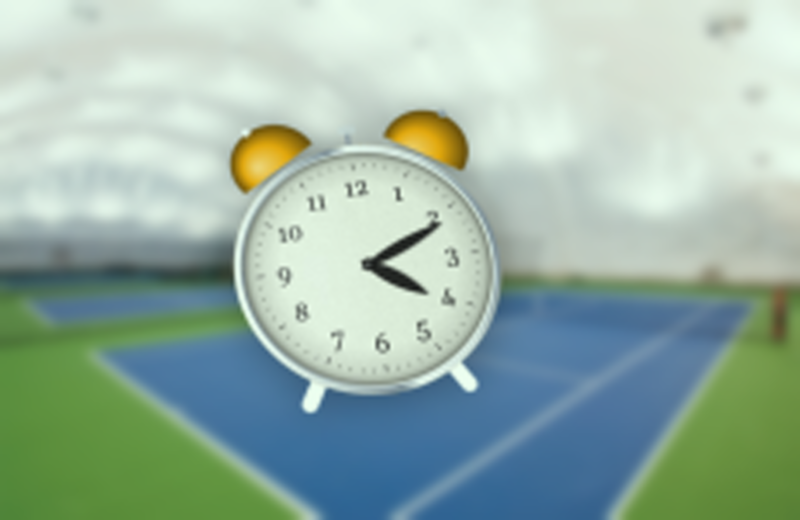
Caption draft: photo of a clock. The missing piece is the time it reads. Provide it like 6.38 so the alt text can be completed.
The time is 4.11
